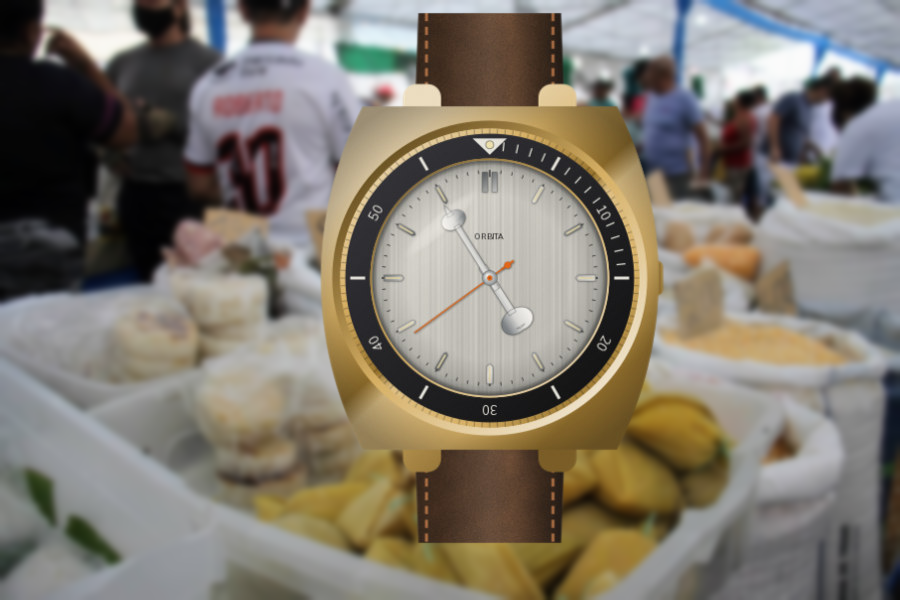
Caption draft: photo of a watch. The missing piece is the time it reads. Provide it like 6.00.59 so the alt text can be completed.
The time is 4.54.39
